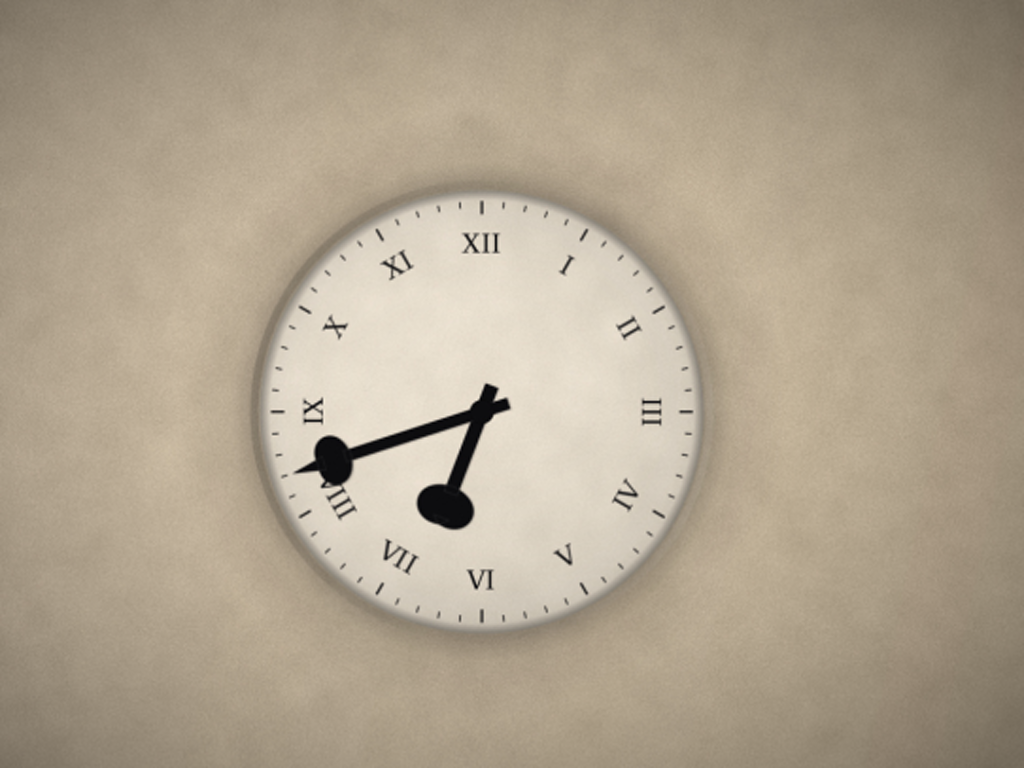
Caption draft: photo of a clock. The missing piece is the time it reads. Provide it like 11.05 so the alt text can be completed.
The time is 6.42
